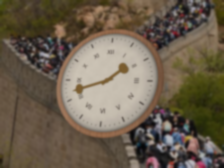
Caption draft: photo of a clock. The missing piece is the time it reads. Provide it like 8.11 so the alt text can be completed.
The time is 1.42
